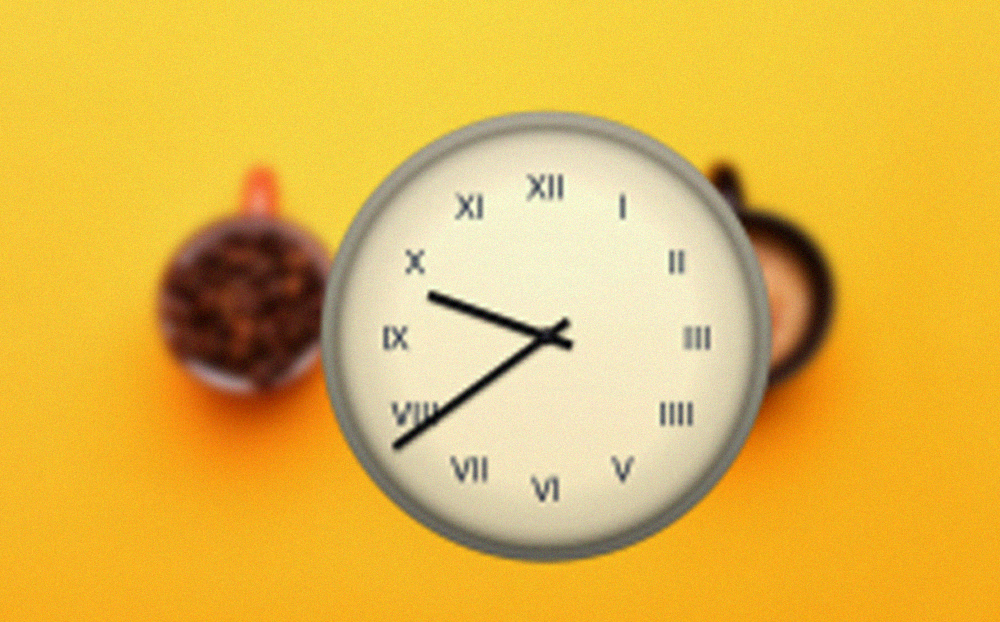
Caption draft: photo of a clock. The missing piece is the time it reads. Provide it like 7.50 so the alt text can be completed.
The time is 9.39
